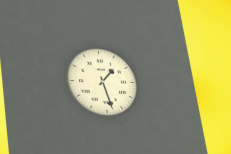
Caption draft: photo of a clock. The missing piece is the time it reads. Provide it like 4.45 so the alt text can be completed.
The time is 1.28
